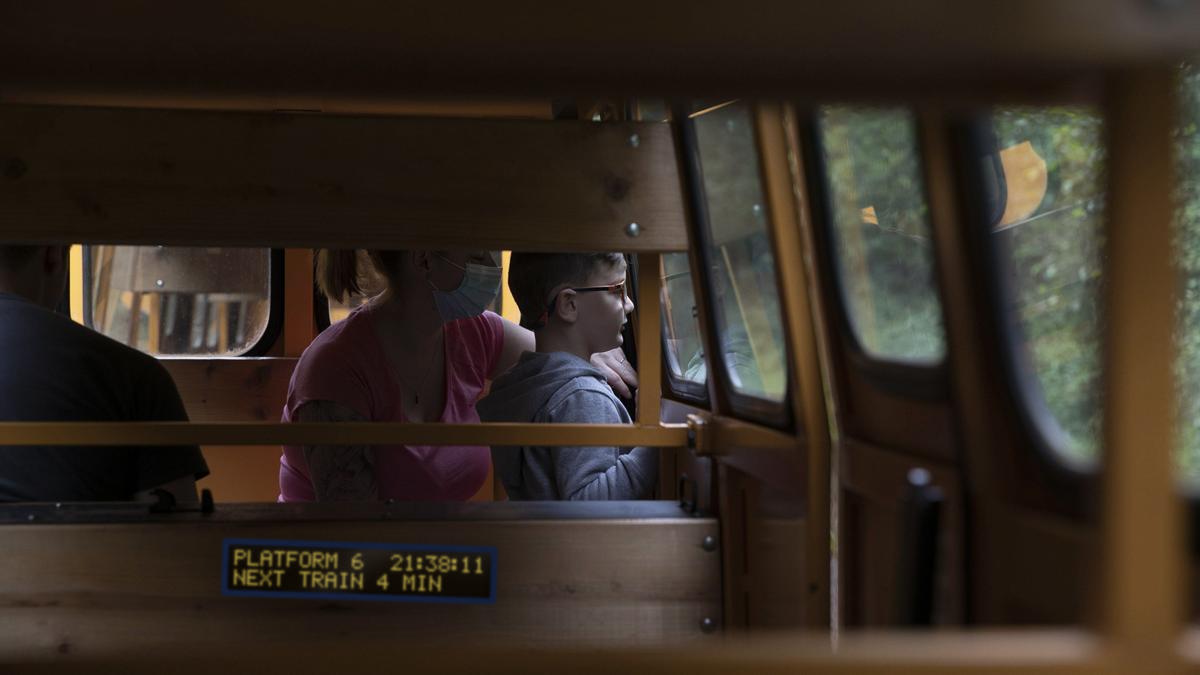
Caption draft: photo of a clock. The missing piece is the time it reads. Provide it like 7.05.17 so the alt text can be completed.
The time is 21.38.11
